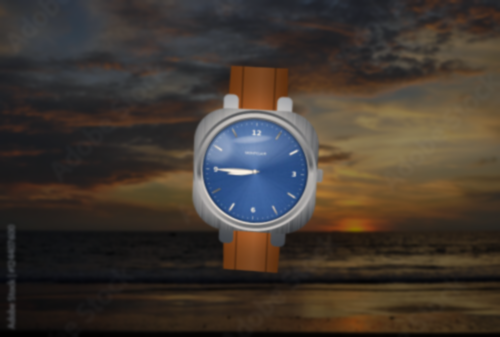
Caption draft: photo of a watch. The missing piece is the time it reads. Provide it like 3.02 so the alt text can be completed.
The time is 8.45
